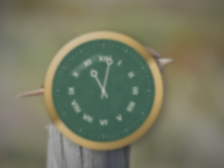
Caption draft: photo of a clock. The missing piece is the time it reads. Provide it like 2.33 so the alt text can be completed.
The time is 11.02
